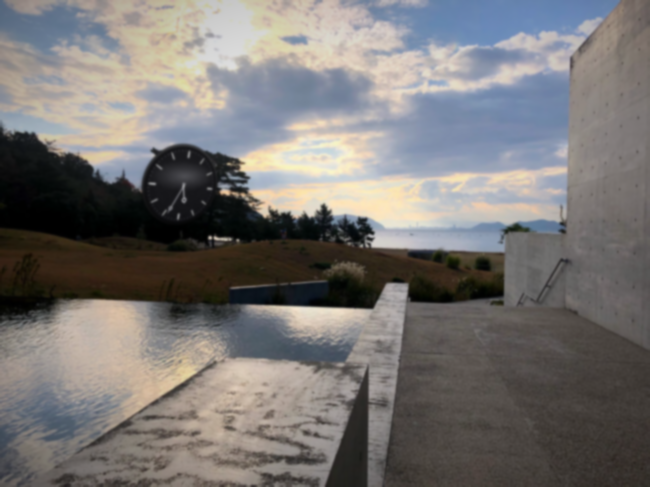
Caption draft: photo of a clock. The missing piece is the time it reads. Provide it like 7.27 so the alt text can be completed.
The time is 5.34
